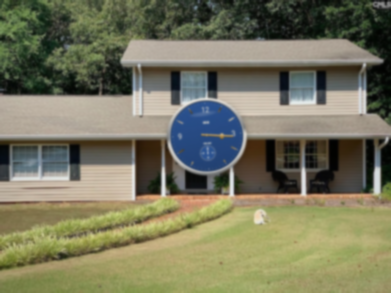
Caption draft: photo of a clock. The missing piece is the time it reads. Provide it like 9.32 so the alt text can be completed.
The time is 3.16
